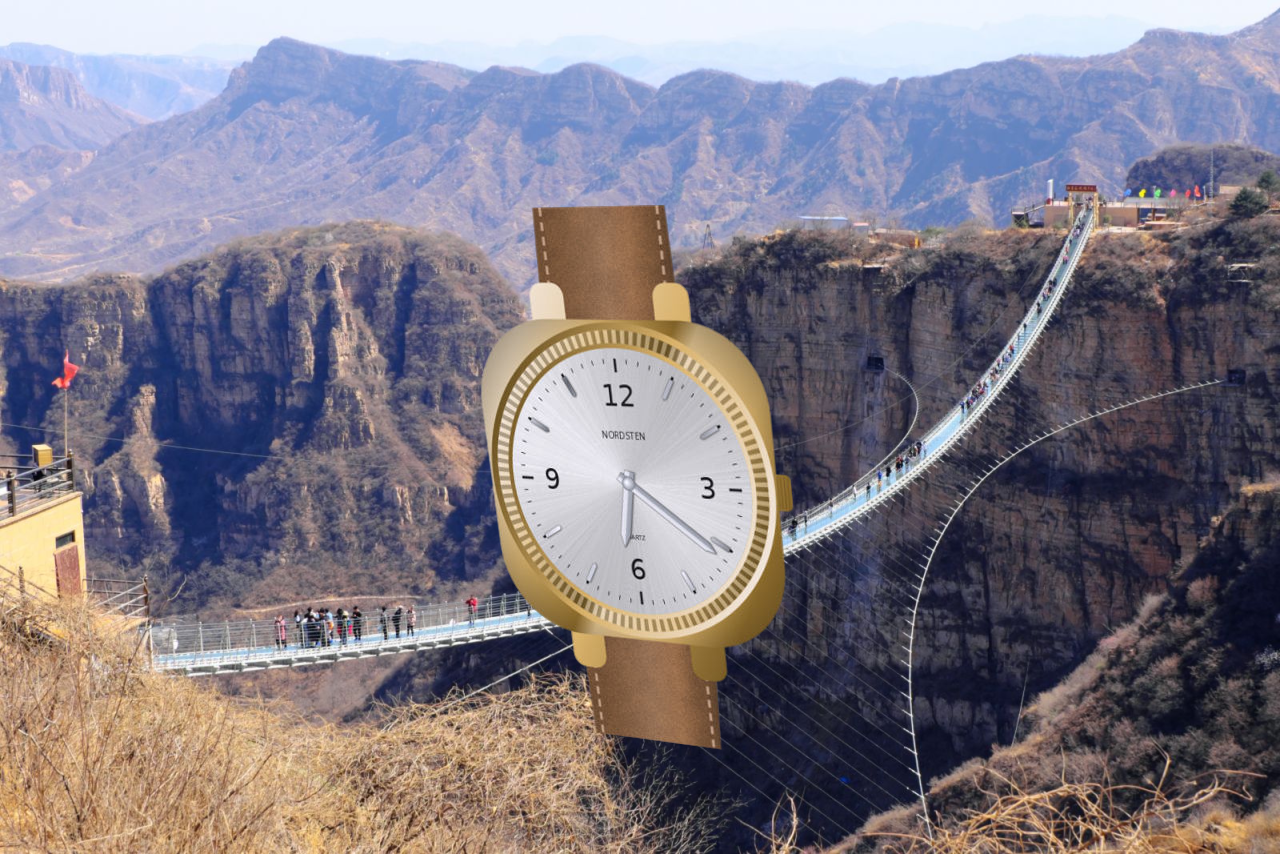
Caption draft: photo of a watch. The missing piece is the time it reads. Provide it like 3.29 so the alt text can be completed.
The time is 6.21
